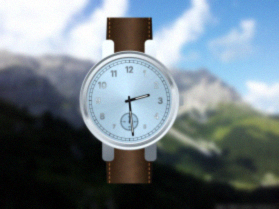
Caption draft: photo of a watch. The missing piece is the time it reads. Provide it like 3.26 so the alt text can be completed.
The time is 2.29
